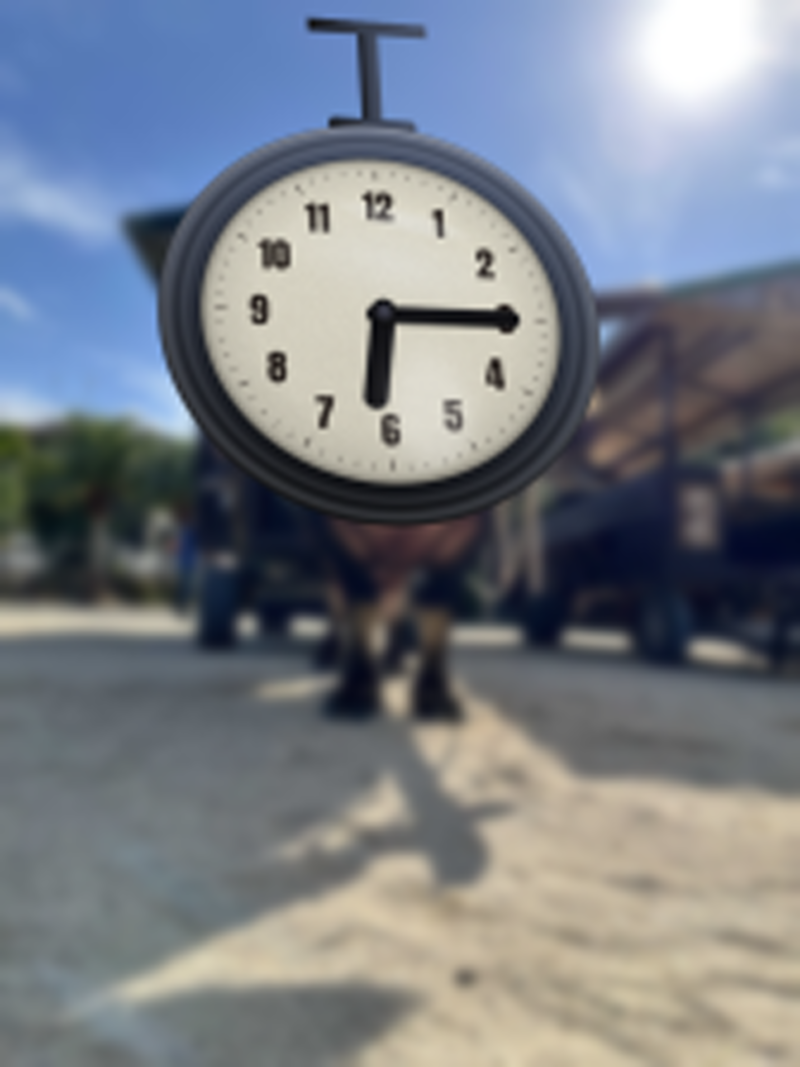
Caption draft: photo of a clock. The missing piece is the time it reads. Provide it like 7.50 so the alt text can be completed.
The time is 6.15
